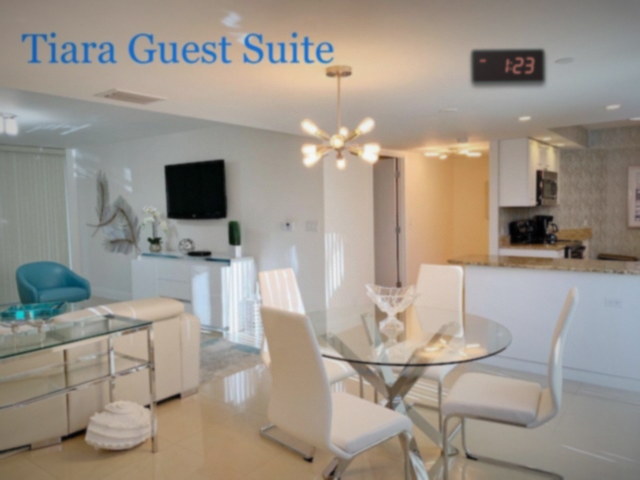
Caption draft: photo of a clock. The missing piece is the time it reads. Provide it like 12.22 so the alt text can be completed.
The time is 1.23
